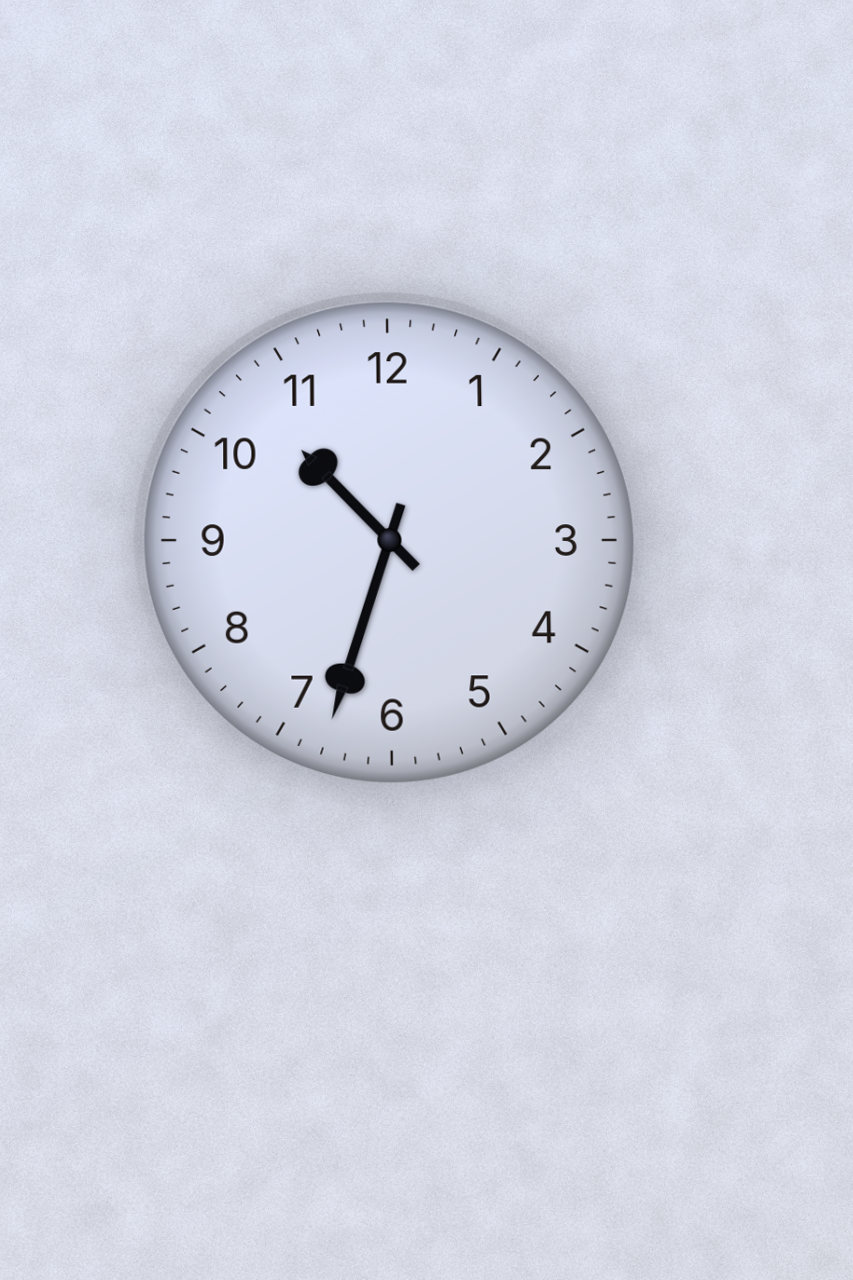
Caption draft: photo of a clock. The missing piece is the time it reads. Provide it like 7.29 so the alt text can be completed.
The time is 10.33
